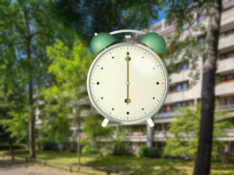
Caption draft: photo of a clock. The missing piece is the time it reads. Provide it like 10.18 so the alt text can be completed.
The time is 6.00
